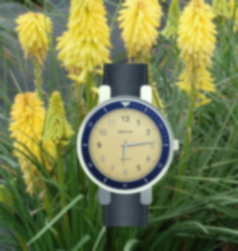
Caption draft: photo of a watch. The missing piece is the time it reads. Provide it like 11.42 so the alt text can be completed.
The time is 6.14
